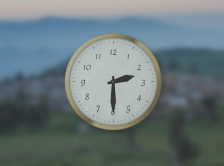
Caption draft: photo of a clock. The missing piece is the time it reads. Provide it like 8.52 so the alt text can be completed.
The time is 2.30
